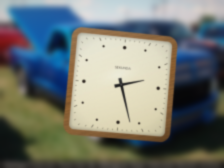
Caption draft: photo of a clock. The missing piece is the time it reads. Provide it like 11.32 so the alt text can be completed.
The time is 2.27
